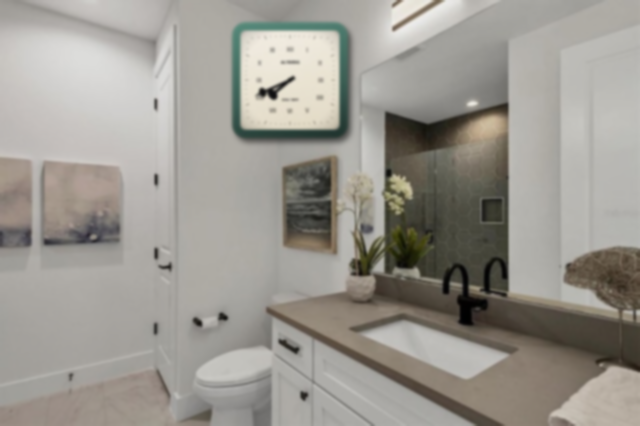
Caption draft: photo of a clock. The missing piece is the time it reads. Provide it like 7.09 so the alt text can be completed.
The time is 7.41
